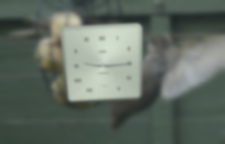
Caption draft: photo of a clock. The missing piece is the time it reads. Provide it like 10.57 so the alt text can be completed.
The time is 9.15
